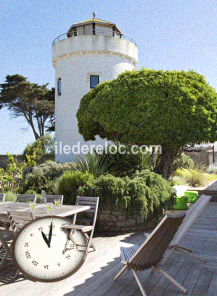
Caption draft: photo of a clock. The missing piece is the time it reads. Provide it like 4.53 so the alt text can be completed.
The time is 11.00
